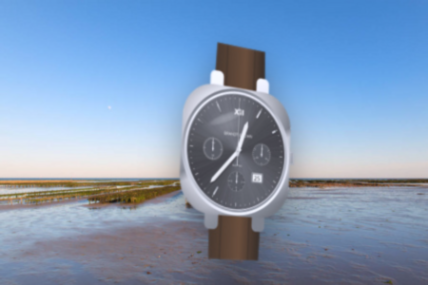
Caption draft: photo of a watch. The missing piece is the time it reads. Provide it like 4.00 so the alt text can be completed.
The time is 12.37
